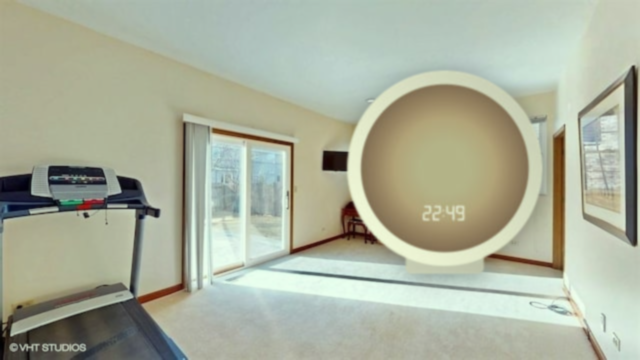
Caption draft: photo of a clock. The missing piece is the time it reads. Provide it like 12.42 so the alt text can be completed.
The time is 22.49
